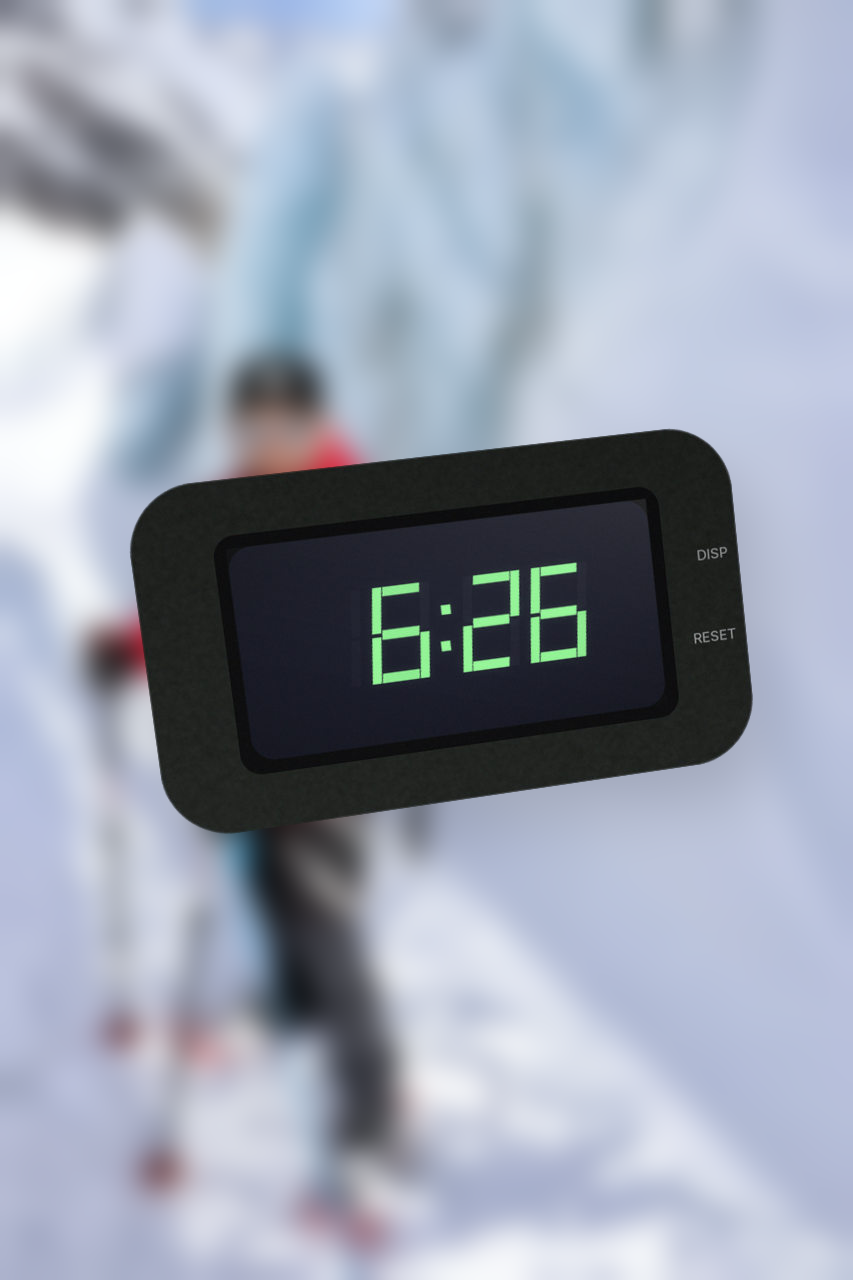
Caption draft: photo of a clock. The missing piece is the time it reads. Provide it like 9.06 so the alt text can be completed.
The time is 6.26
